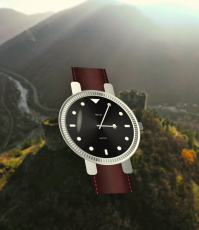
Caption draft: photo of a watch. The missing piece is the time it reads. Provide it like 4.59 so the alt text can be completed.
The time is 3.05
